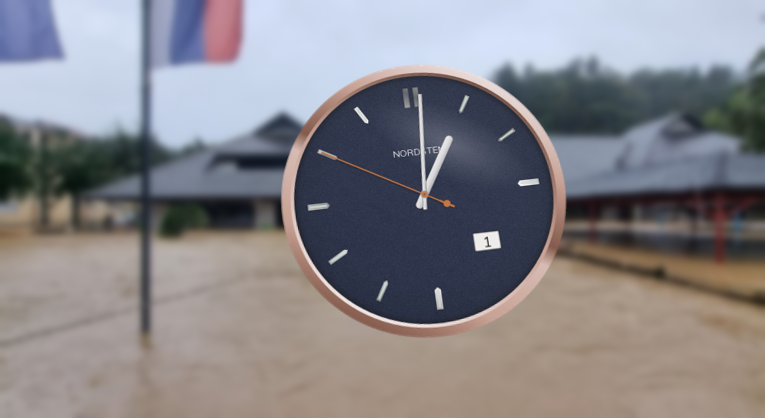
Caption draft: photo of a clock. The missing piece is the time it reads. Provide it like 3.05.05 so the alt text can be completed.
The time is 1.00.50
